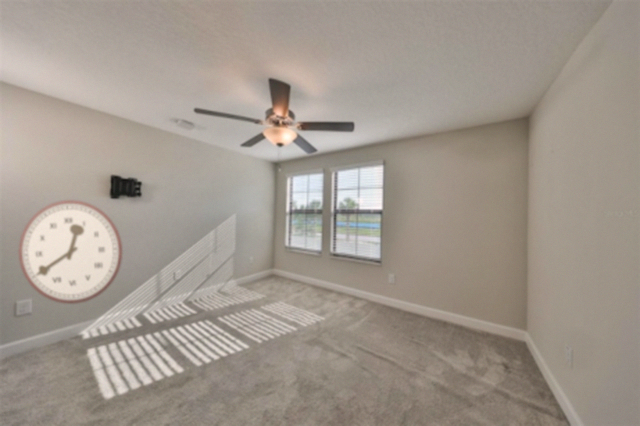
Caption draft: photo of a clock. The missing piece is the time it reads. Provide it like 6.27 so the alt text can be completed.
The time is 12.40
